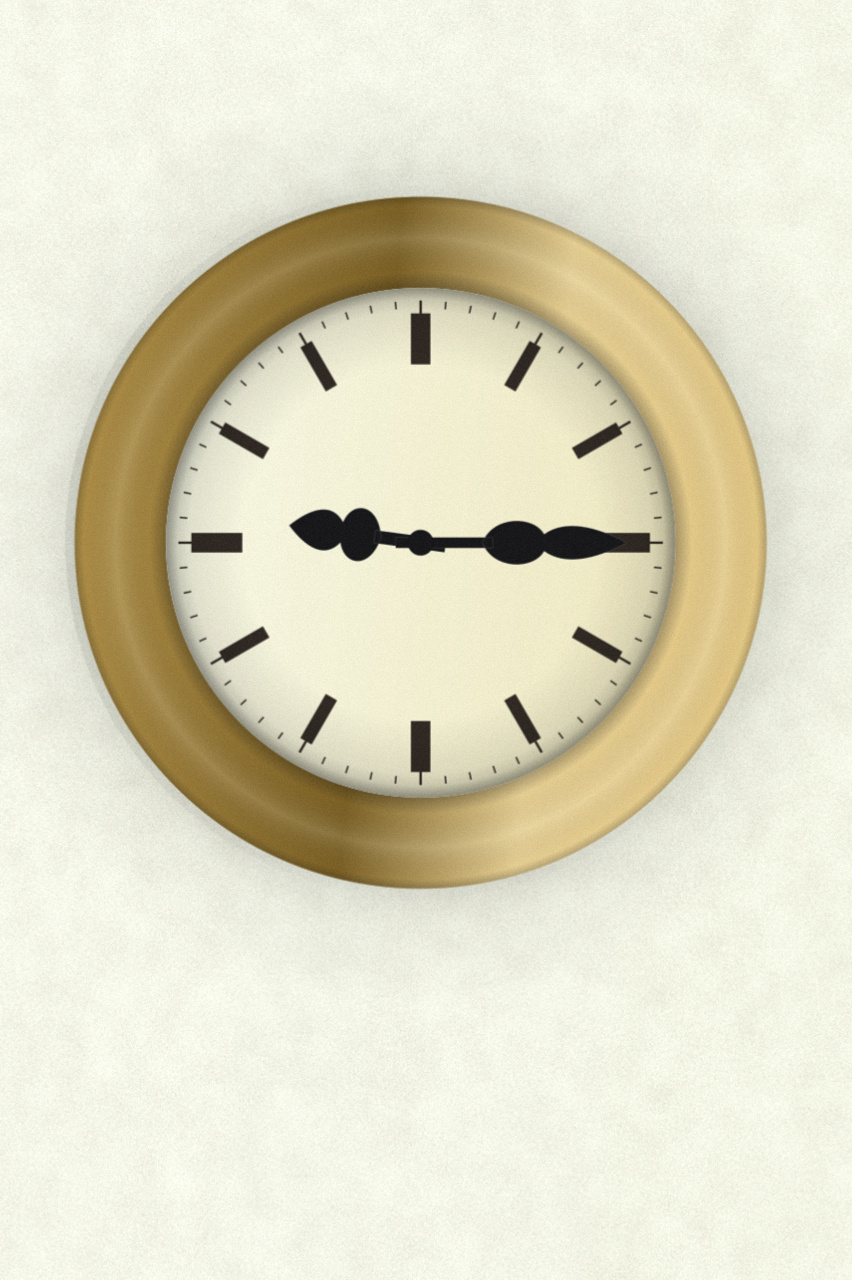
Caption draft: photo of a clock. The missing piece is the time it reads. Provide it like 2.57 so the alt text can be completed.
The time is 9.15
